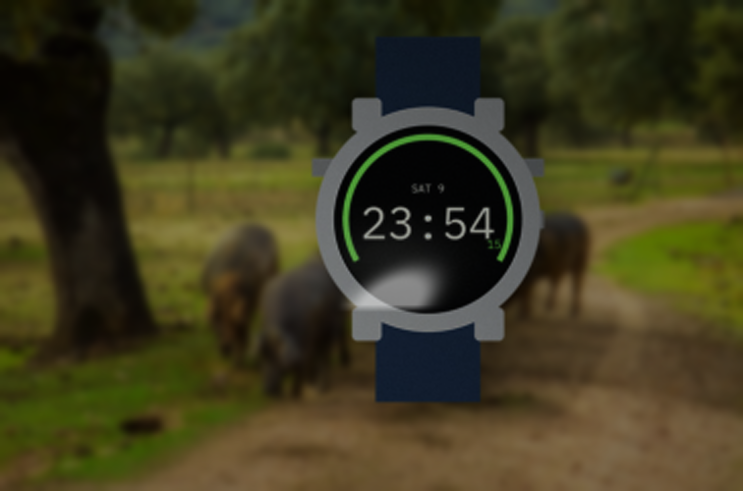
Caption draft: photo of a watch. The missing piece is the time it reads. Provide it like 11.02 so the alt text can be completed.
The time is 23.54
